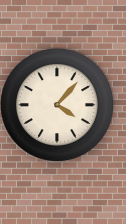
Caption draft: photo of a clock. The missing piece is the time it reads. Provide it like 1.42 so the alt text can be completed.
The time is 4.07
